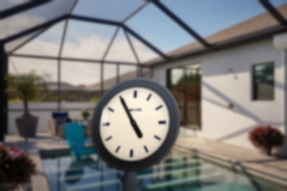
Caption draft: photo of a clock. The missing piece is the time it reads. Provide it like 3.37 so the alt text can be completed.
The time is 4.55
